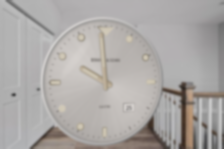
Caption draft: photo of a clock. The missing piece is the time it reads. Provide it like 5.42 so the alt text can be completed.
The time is 9.59
